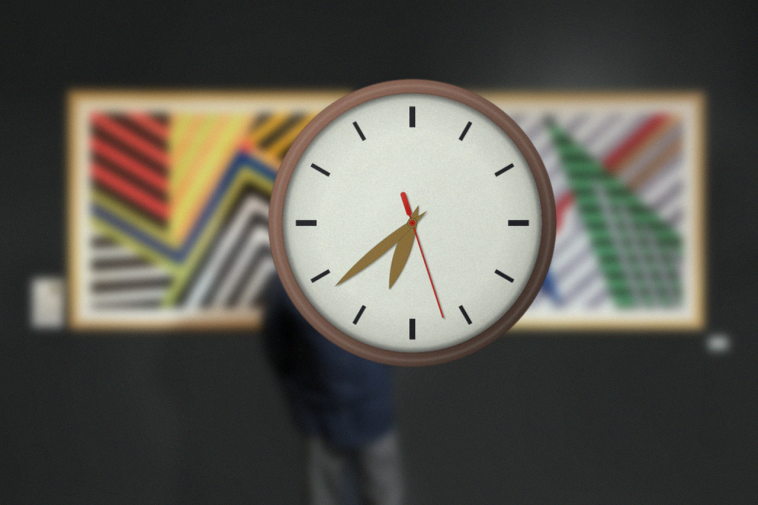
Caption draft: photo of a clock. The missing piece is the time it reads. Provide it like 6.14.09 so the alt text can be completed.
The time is 6.38.27
